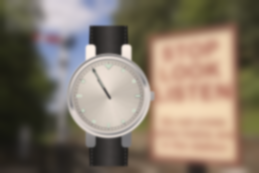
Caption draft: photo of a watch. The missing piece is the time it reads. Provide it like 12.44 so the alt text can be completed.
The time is 10.55
